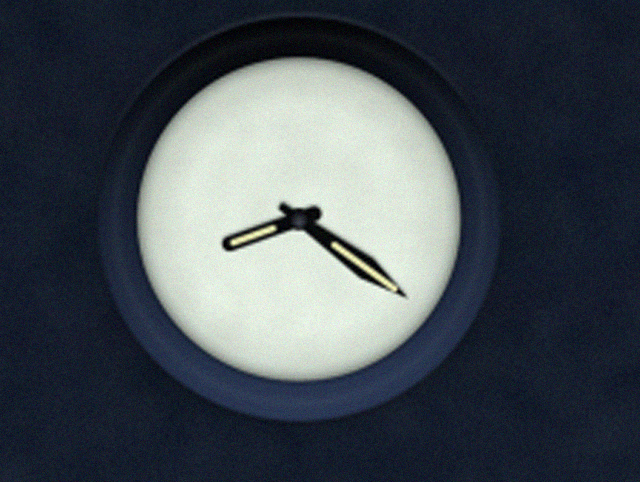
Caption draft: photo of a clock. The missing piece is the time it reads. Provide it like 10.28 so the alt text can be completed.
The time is 8.21
